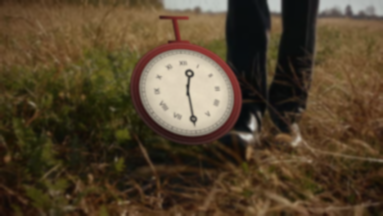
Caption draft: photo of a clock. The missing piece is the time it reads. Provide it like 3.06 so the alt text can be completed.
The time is 12.30
